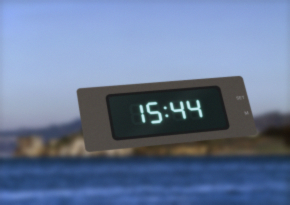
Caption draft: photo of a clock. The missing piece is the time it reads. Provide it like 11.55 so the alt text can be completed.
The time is 15.44
